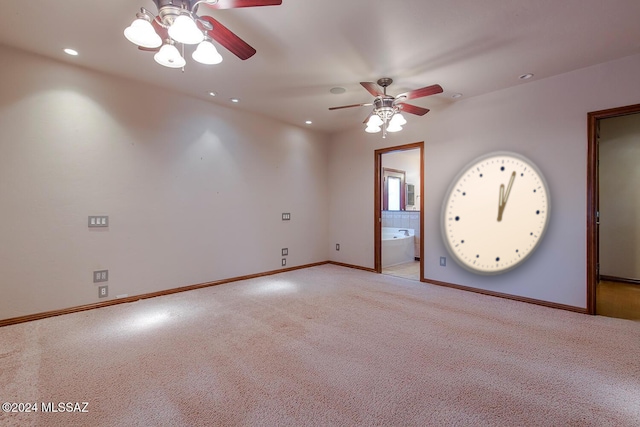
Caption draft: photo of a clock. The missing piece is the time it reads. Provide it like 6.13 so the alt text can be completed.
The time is 12.03
